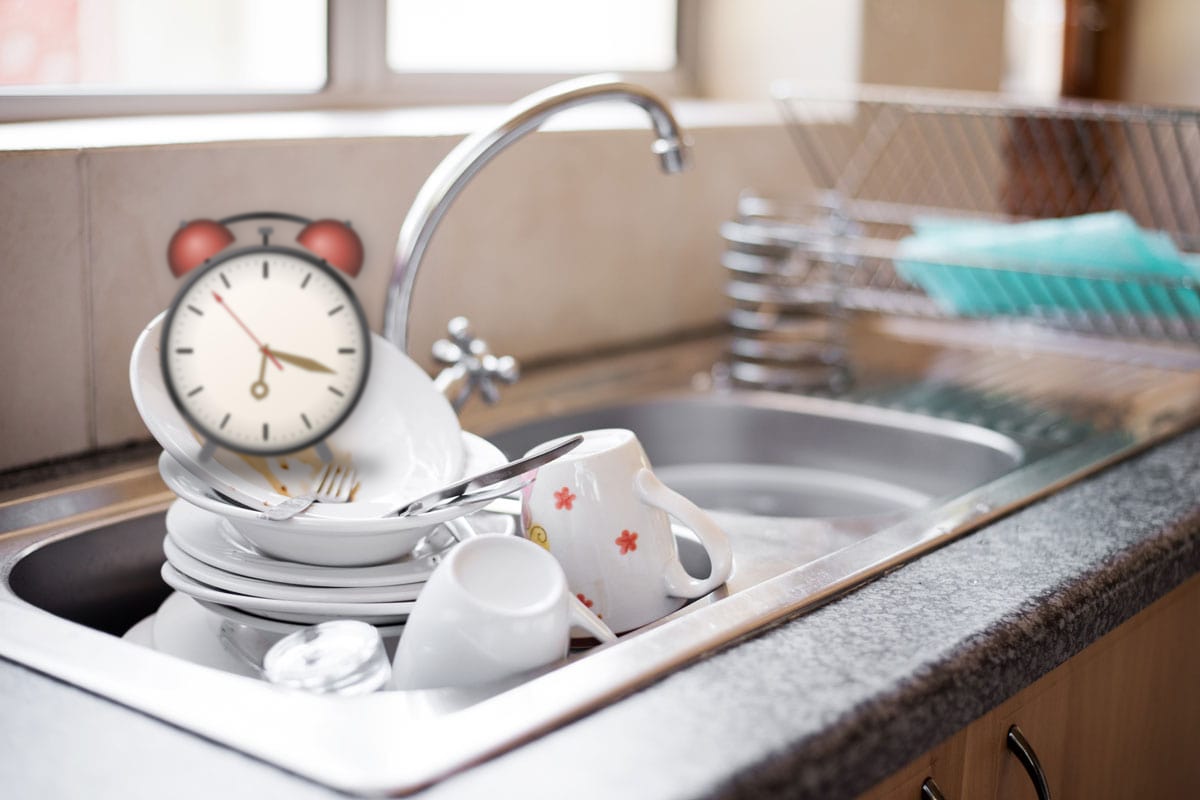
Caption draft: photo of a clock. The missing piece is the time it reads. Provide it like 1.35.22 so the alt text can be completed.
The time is 6.17.53
